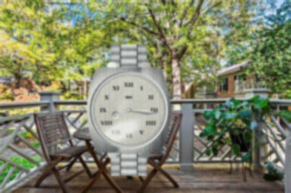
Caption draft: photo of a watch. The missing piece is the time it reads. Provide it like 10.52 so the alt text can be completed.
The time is 8.16
